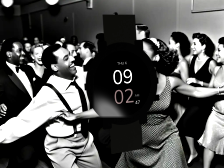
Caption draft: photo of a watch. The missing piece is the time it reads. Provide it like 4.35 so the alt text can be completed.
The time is 9.02
